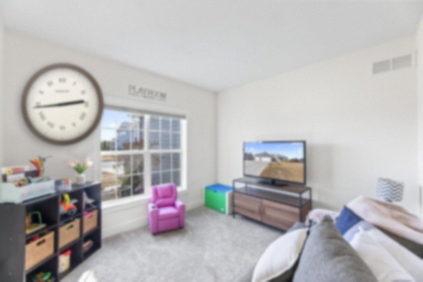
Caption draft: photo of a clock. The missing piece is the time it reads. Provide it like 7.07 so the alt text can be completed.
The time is 2.44
